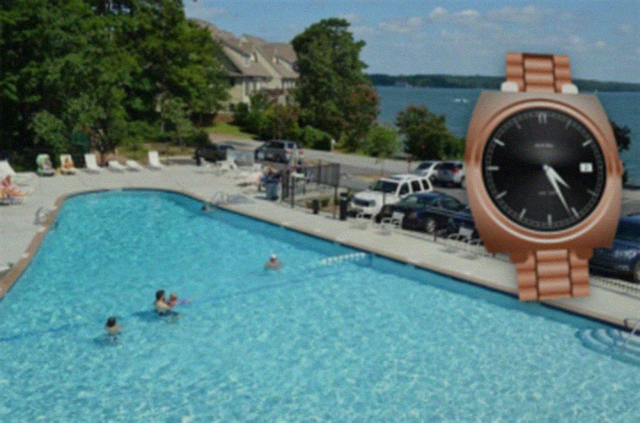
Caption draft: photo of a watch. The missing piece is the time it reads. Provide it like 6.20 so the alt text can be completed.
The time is 4.26
